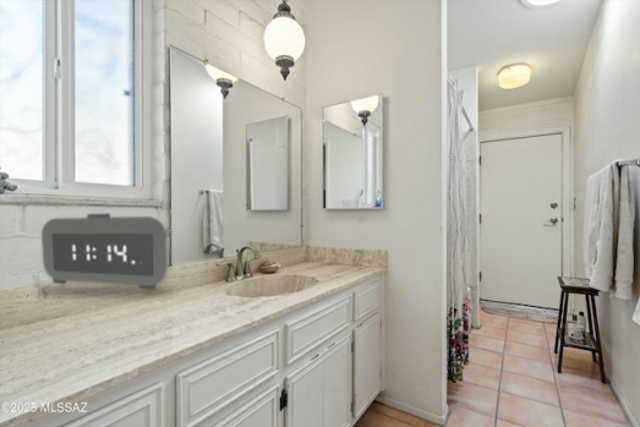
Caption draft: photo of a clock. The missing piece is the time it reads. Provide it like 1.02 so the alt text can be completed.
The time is 11.14
